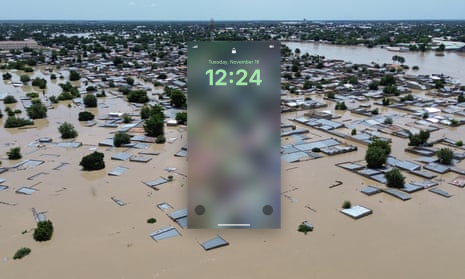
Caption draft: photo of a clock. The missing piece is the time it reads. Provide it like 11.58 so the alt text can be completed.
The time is 12.24
